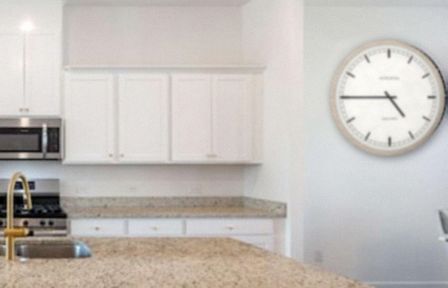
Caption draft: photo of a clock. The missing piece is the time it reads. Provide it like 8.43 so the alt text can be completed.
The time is 4.45
